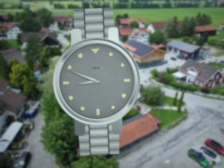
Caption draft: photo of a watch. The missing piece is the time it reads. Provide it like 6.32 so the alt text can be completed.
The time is 8.49
